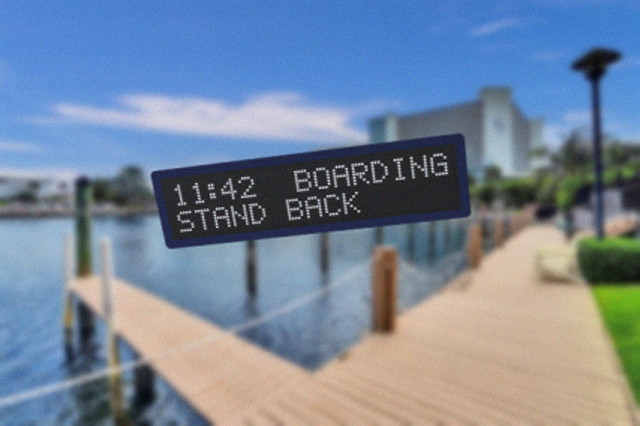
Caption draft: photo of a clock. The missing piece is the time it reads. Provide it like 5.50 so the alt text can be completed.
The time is 11.42
